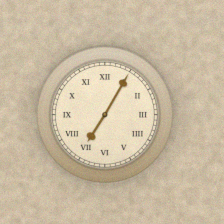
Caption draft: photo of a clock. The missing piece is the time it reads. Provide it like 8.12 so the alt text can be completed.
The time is 7.05
